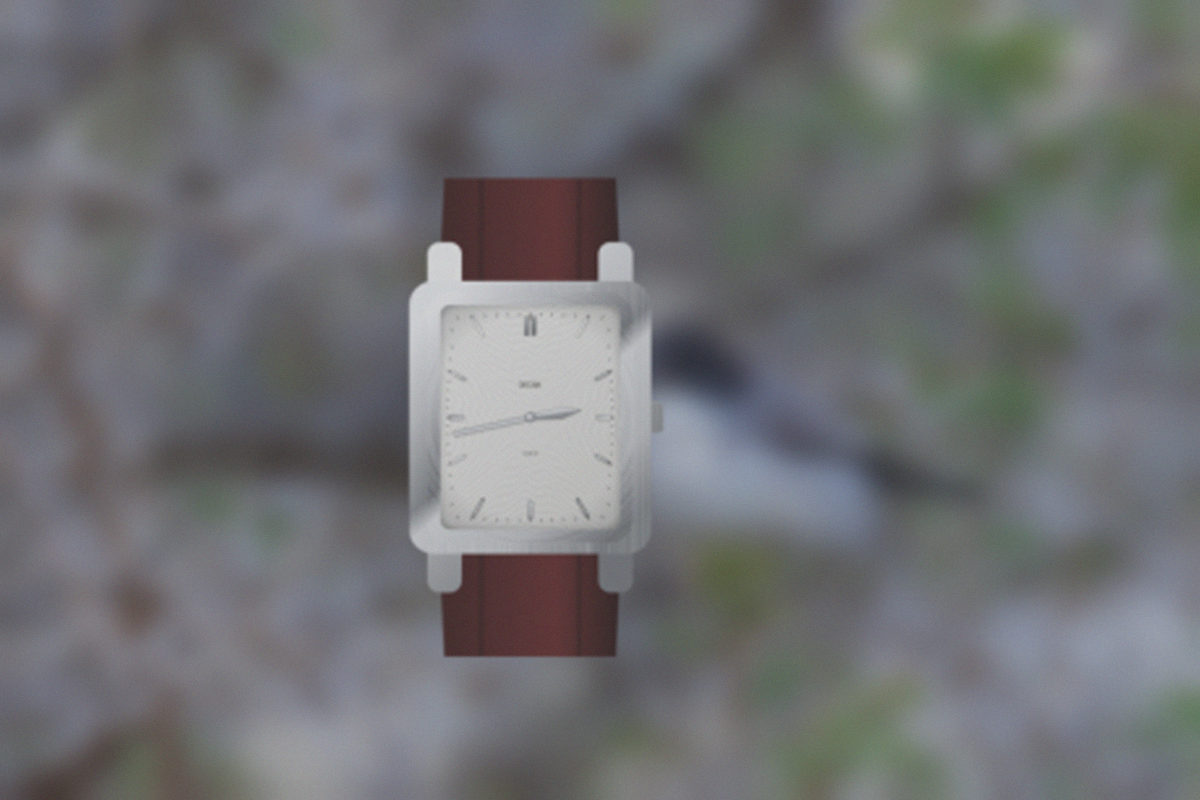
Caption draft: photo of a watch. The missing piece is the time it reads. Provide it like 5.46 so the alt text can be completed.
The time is 2.43
